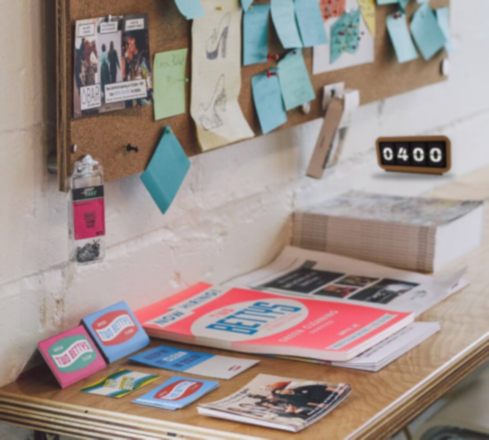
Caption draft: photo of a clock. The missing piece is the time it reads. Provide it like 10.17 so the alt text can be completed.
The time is 4.00
